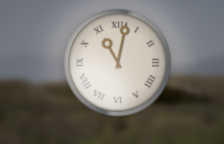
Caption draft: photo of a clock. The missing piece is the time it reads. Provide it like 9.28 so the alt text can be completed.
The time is 11.02
